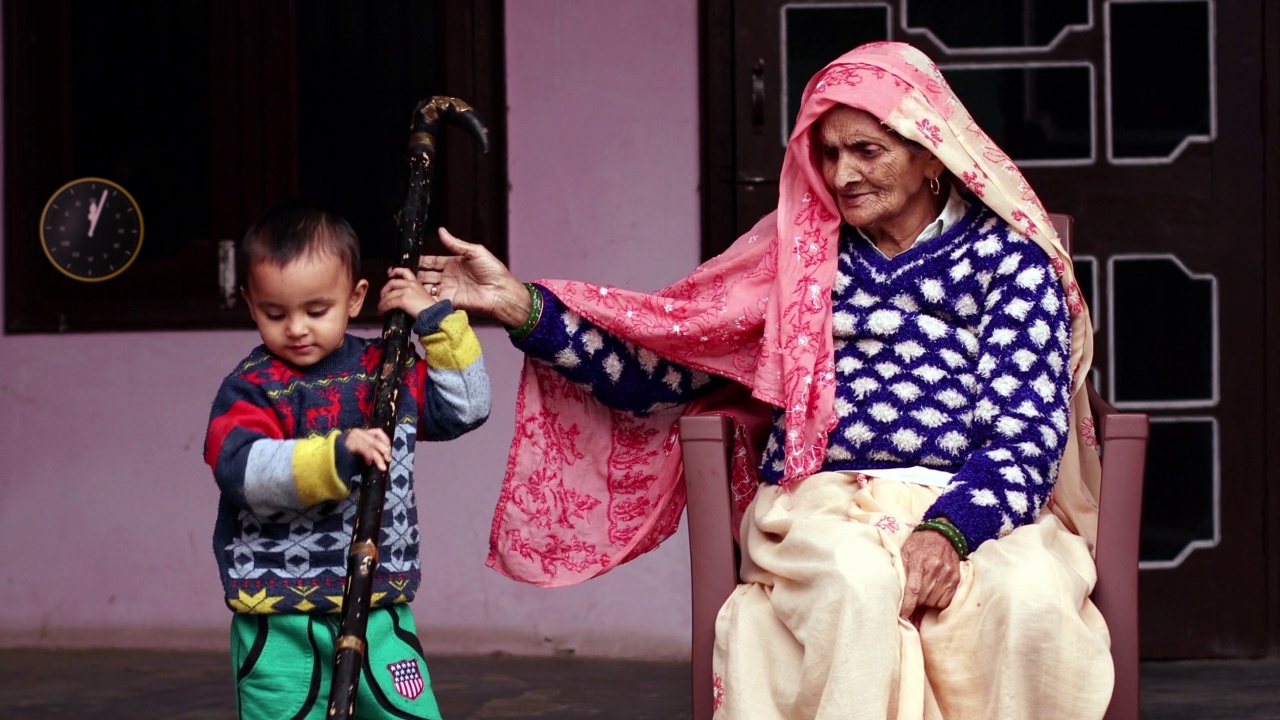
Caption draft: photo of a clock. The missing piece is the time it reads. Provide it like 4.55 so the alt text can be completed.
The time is 12.03
